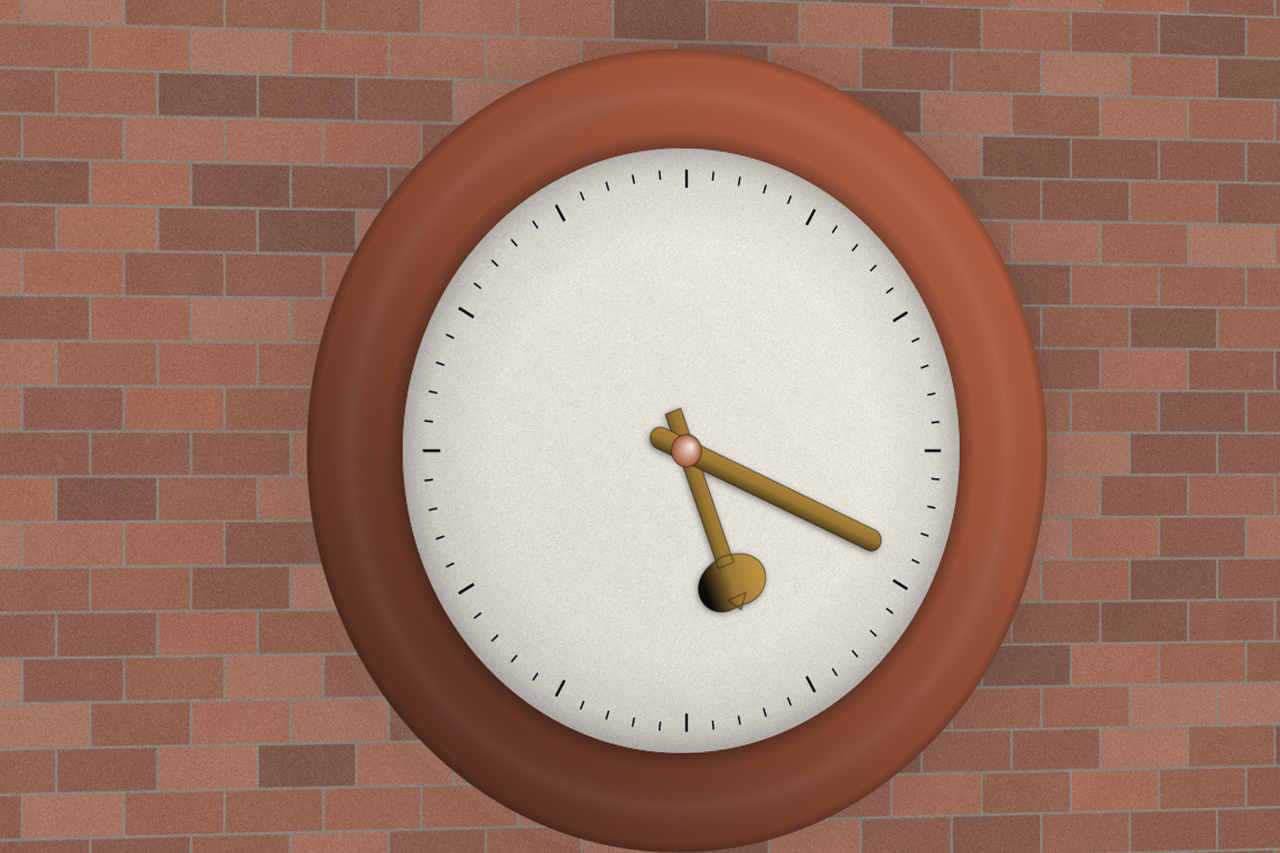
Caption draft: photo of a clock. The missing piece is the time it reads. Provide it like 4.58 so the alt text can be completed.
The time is 5.19
